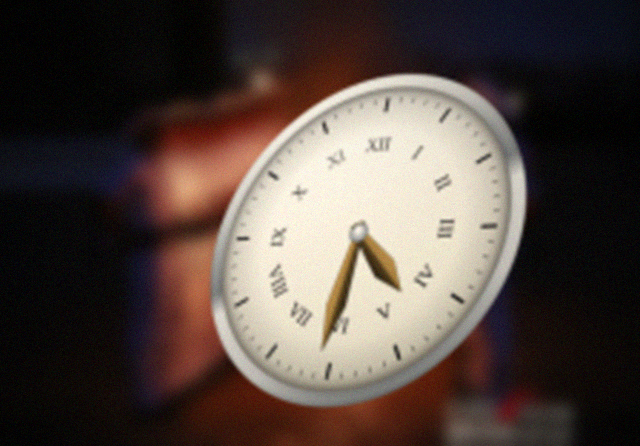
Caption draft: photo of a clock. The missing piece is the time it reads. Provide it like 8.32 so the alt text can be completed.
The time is 4.31
